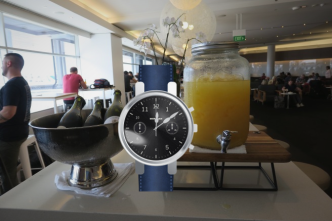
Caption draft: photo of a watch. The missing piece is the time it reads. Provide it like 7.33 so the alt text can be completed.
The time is 12.09
